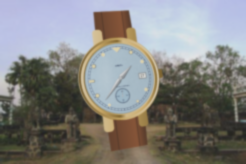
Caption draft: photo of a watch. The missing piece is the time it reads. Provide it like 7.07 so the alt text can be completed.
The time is 1.37
